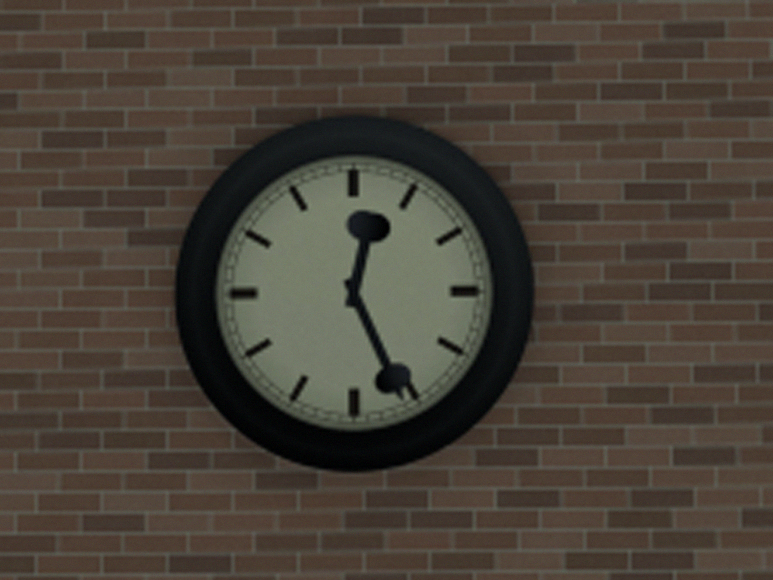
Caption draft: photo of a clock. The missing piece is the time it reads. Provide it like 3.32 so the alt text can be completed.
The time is 12.26
